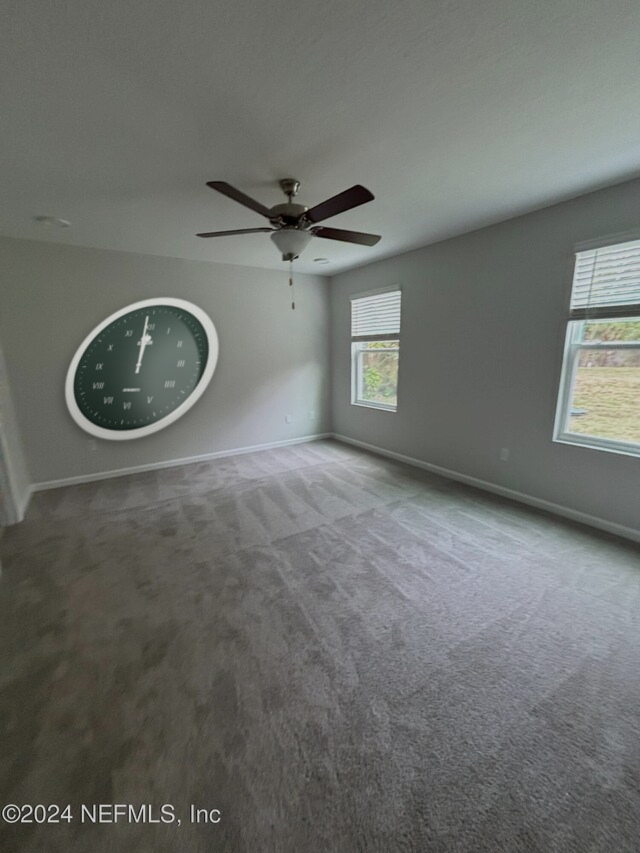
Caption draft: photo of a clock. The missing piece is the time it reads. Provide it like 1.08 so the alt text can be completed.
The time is 11.59
